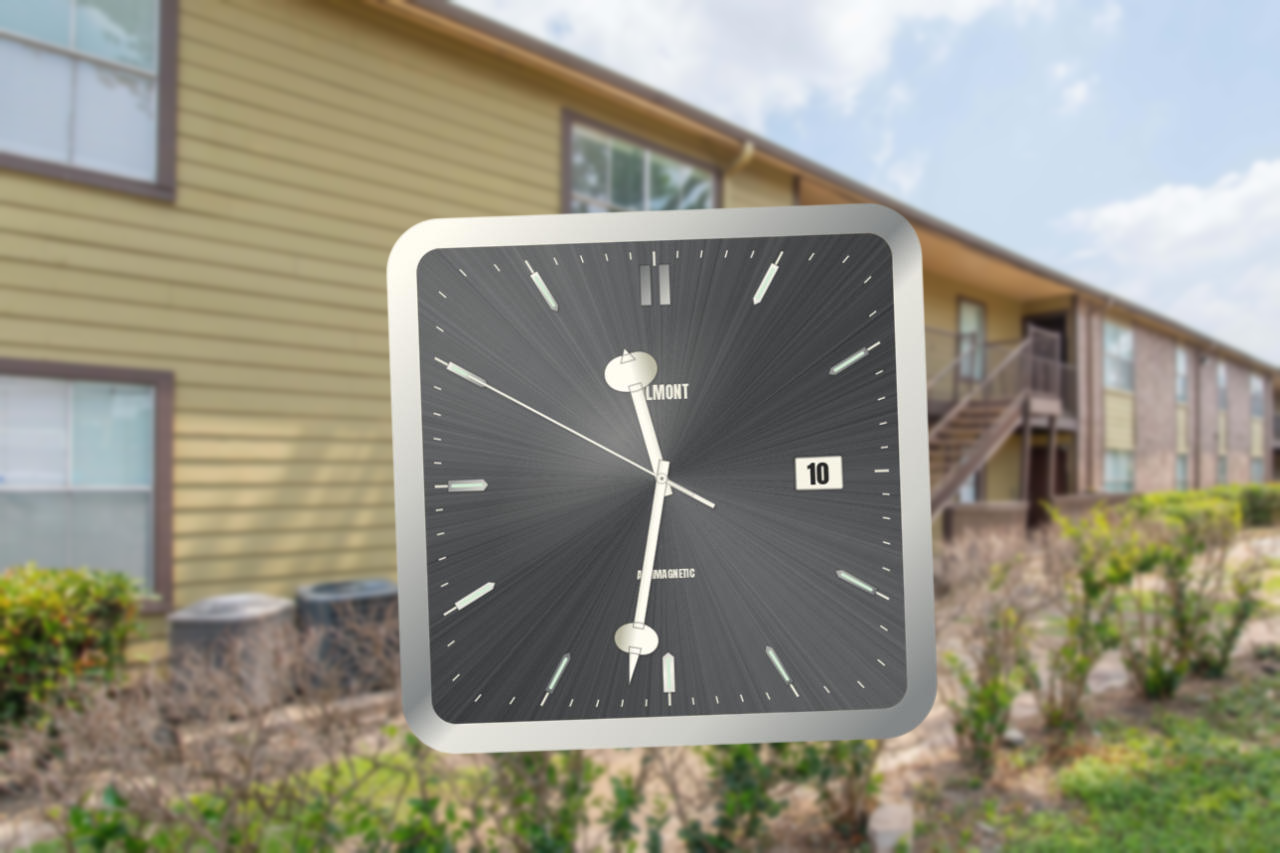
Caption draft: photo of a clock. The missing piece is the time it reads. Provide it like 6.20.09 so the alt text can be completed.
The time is 11.31.50
